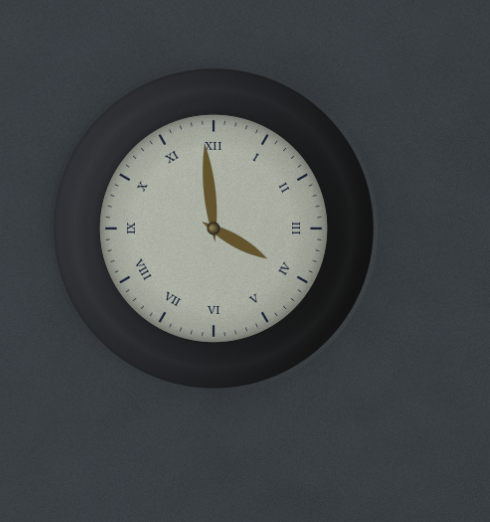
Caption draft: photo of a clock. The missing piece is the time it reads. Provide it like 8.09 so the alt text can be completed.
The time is 3.59
